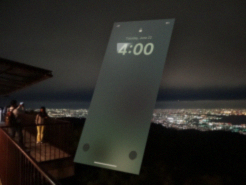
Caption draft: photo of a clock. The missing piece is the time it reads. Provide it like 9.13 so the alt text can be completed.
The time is 4.00
